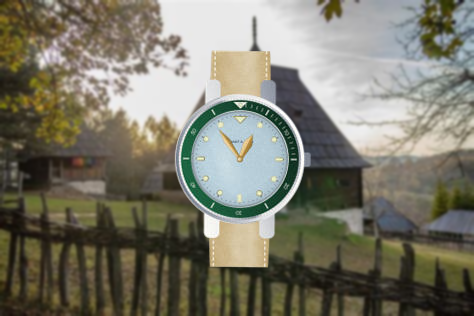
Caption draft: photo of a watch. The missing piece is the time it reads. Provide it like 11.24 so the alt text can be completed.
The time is 12.54
